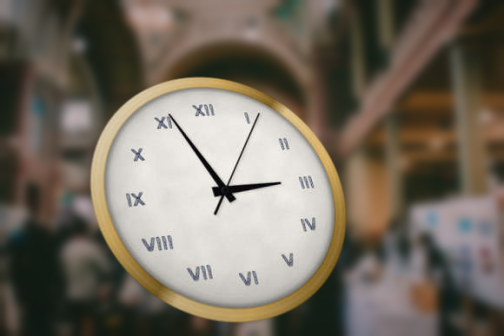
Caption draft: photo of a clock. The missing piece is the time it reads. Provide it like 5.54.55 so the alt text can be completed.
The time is 2.56.06
